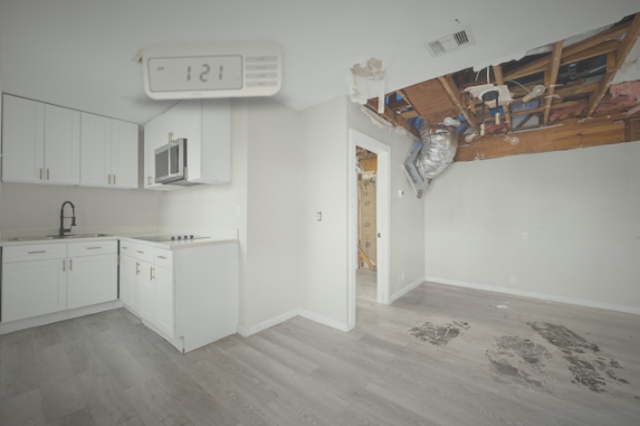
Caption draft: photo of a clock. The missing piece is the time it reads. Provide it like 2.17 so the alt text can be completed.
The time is 1.21
